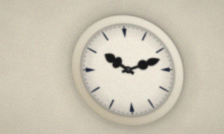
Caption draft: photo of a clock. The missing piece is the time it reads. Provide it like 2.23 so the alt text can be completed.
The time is 10.12
